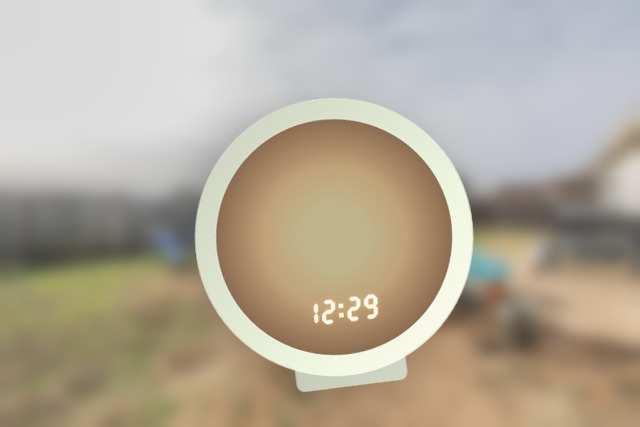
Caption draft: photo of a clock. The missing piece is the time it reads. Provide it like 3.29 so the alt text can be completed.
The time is 12.29
